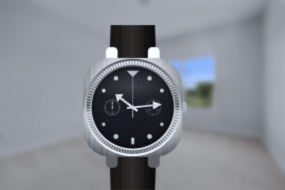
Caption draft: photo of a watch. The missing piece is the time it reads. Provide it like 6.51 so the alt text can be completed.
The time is 10.14
